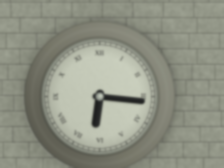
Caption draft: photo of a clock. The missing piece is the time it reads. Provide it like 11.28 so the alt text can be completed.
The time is 6.16
